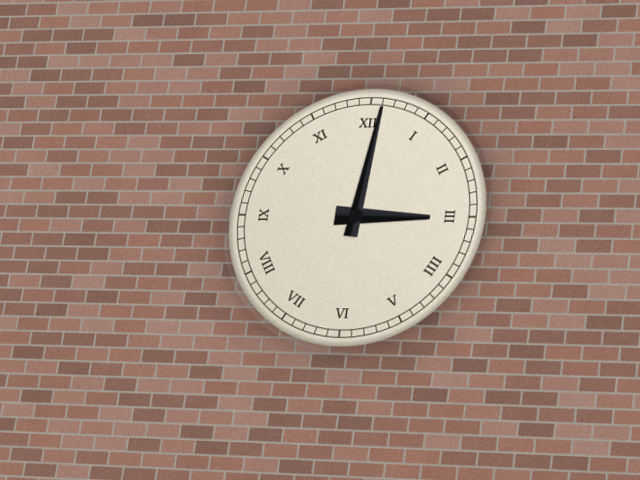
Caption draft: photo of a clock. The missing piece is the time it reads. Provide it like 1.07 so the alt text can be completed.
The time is 3.01
